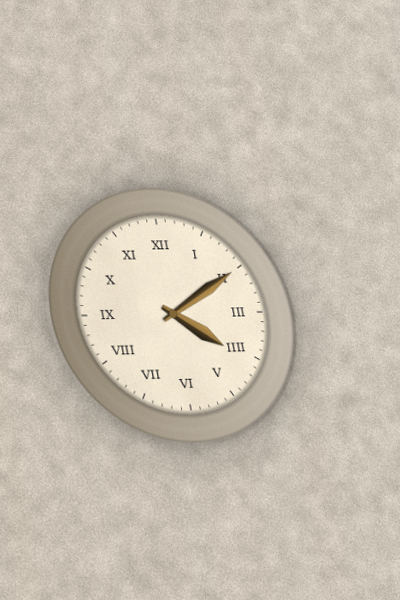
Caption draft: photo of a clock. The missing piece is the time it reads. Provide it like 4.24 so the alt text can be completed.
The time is 4.10
